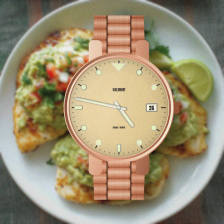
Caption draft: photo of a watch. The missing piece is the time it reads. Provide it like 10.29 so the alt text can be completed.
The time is 4.47
